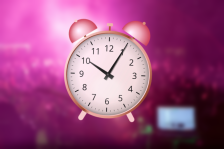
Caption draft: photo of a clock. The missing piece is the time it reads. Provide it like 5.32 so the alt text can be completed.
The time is 10.05
